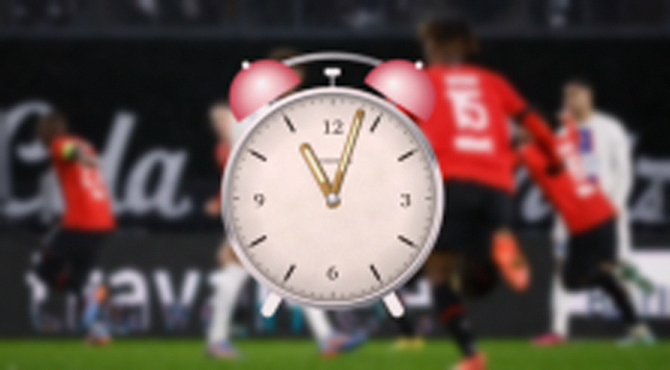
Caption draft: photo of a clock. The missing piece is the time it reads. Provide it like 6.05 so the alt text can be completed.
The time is 11.03
